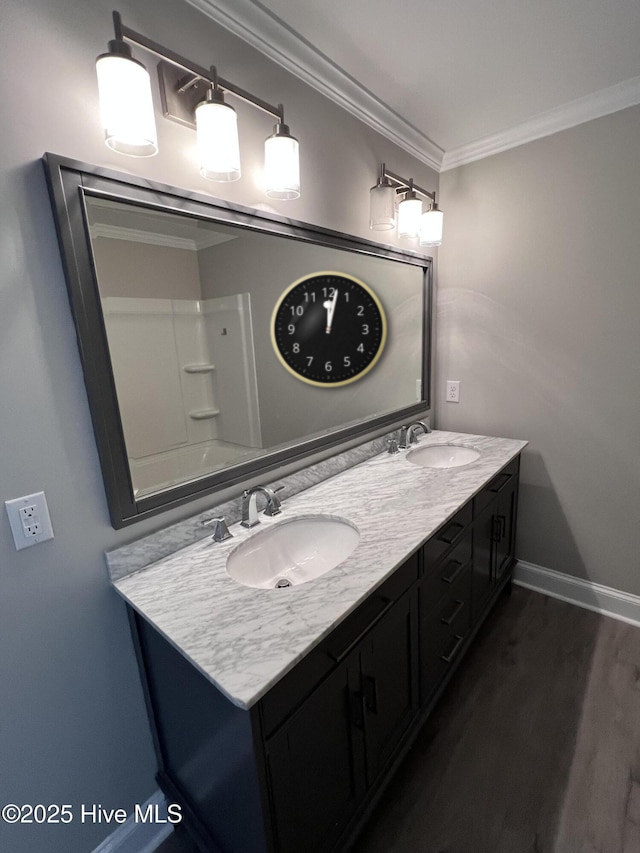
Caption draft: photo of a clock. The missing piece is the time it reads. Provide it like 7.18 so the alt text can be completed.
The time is 12.02
